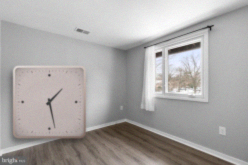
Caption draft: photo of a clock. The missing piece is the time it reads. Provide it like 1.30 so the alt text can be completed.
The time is 1.28
